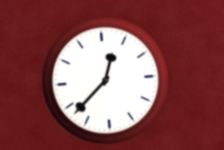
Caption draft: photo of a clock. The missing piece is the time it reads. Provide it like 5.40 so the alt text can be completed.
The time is 12.38
